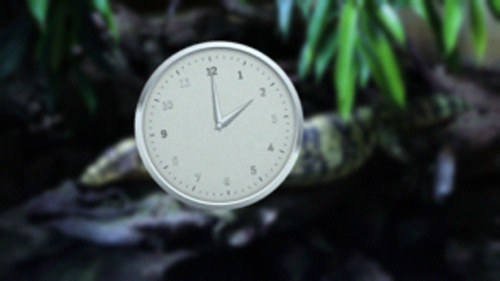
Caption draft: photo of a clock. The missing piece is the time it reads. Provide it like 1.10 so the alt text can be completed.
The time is 2.00
